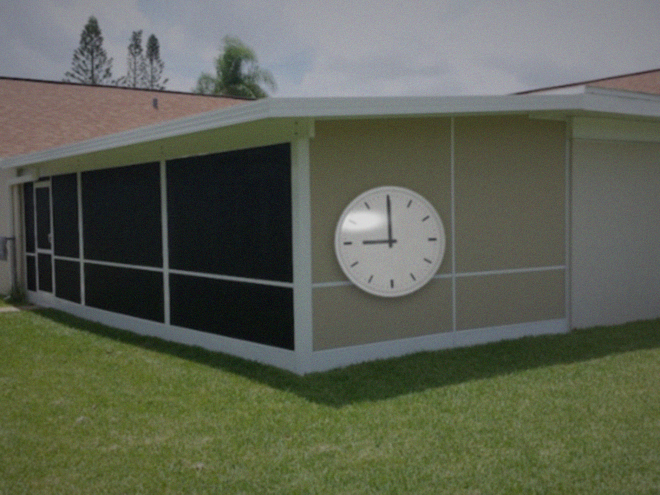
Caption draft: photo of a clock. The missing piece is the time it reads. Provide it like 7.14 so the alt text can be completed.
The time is 9.00
